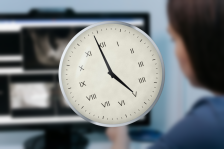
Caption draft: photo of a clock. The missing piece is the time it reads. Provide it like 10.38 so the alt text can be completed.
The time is 4.59
